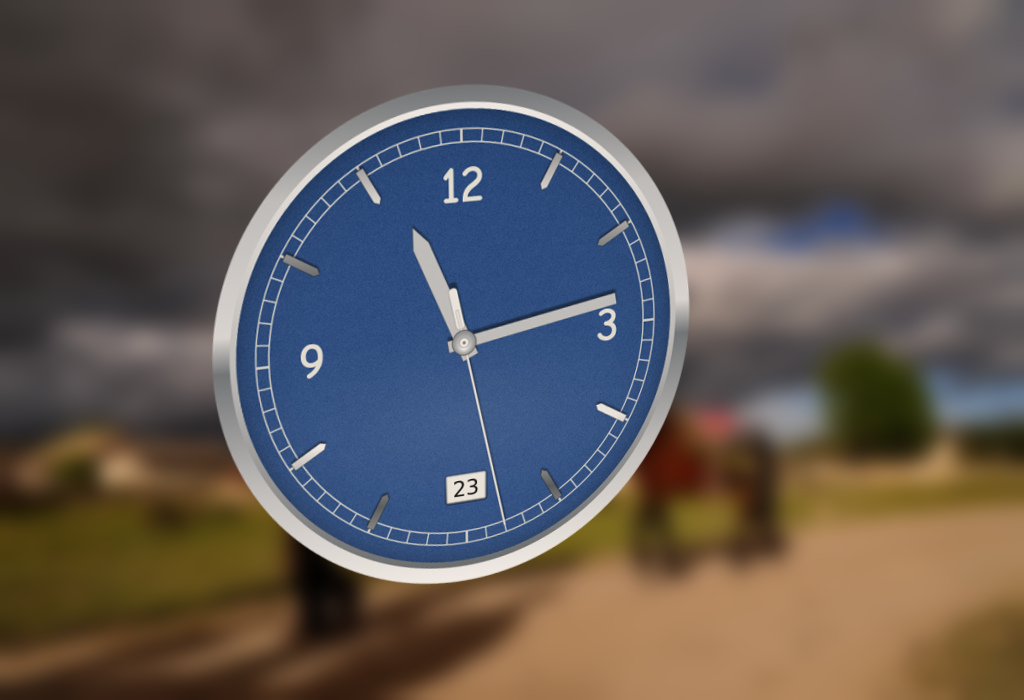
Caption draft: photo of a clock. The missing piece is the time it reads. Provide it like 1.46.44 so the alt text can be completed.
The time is 11.13.28
